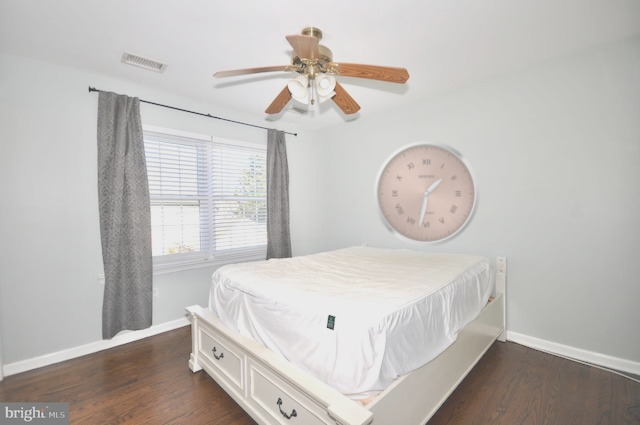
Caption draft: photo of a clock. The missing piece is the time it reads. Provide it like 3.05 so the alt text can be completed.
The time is 1.32
